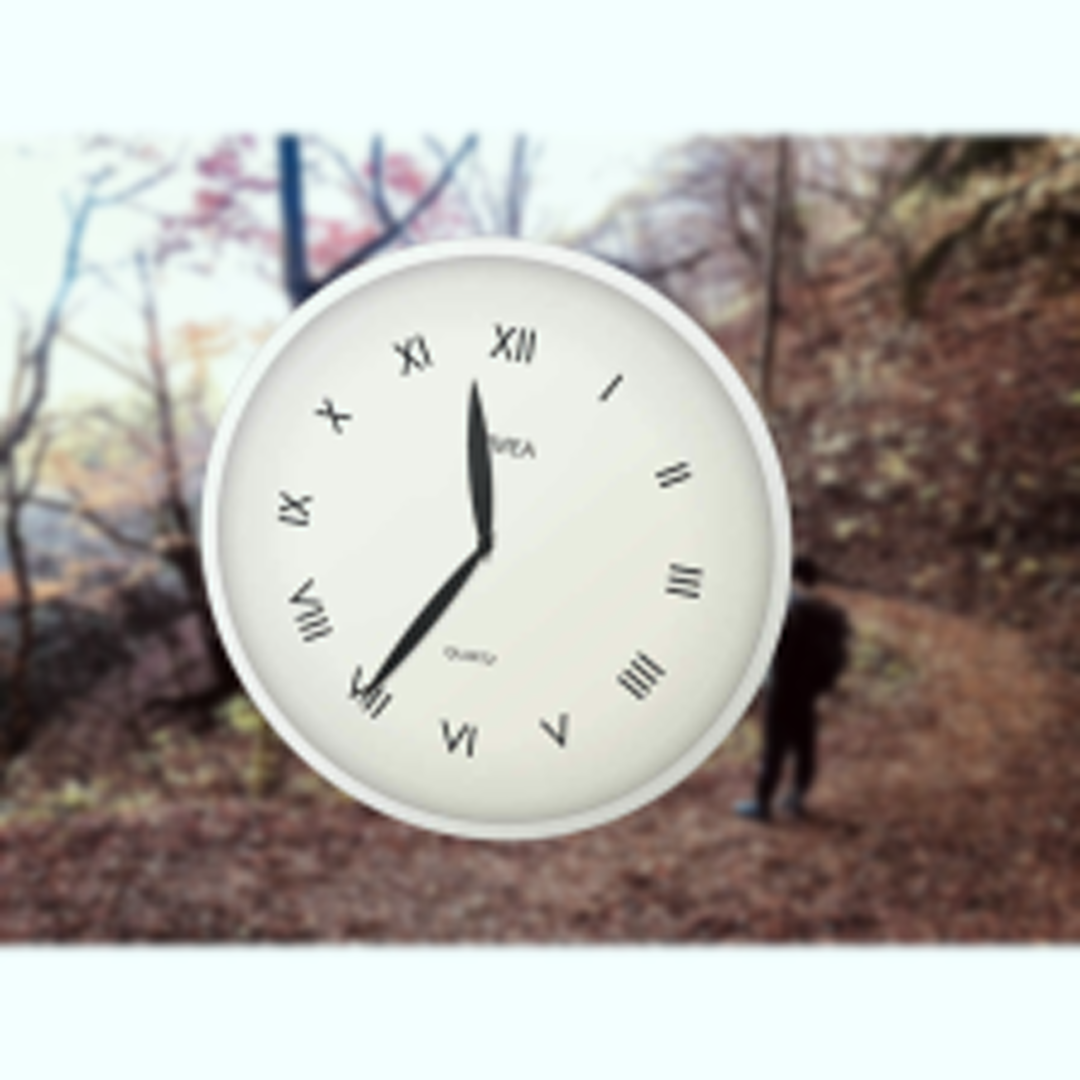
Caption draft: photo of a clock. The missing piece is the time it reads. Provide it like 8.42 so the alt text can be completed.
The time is 11.35
